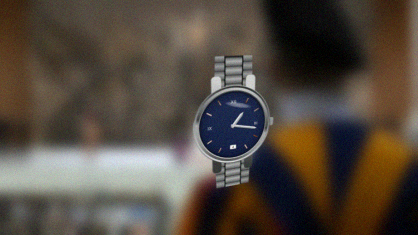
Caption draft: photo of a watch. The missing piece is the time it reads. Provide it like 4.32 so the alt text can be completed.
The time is 1.17
